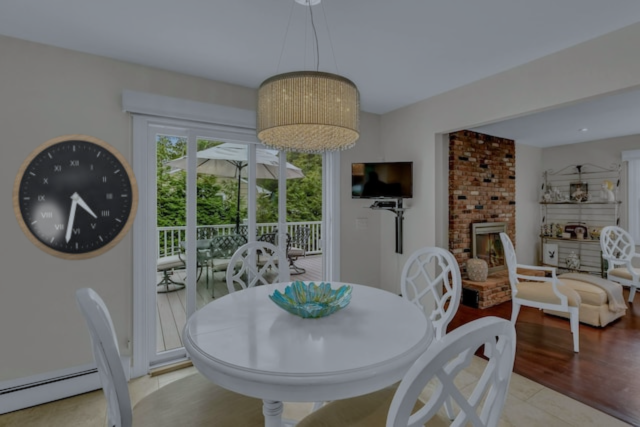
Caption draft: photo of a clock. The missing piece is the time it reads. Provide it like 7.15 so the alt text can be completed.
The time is 4.32
